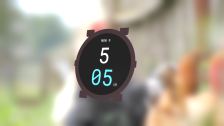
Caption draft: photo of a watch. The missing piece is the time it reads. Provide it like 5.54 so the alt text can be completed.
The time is 5.05
